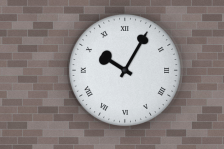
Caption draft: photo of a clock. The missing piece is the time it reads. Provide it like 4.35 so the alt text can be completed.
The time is 10.05
